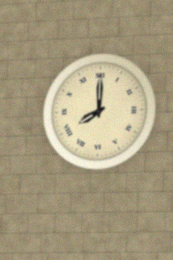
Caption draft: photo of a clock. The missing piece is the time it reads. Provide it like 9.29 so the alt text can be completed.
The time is 8.00
